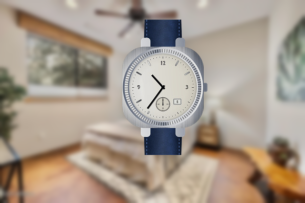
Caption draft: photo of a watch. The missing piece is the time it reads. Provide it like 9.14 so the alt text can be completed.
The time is 10.36
